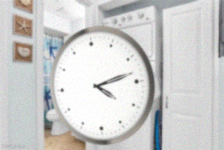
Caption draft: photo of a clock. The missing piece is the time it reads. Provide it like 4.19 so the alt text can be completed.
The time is 4.13
